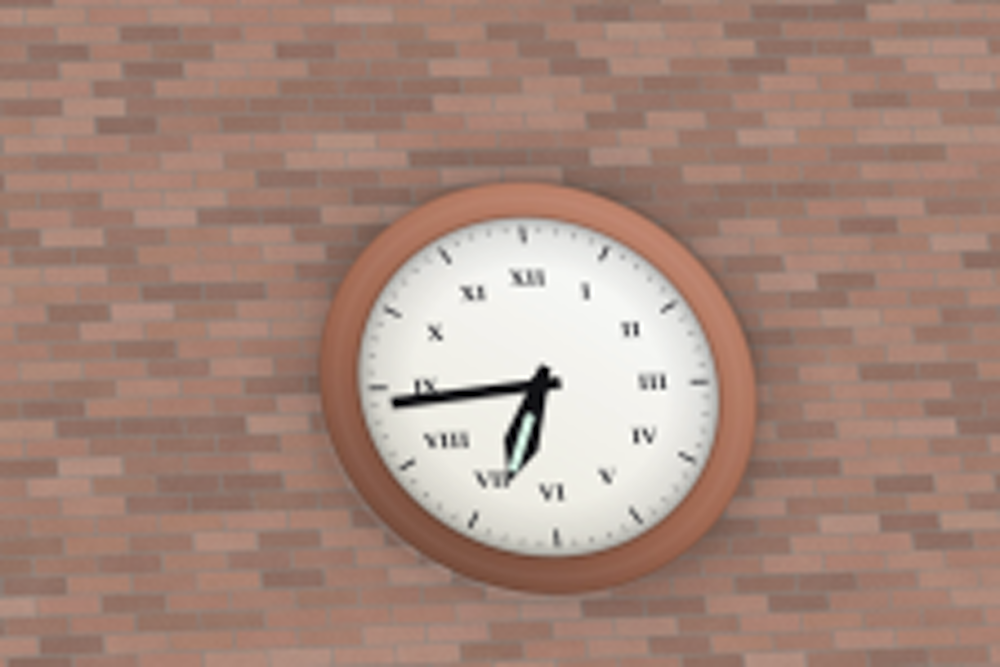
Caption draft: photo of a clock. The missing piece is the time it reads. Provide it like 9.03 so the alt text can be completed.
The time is 6.44
